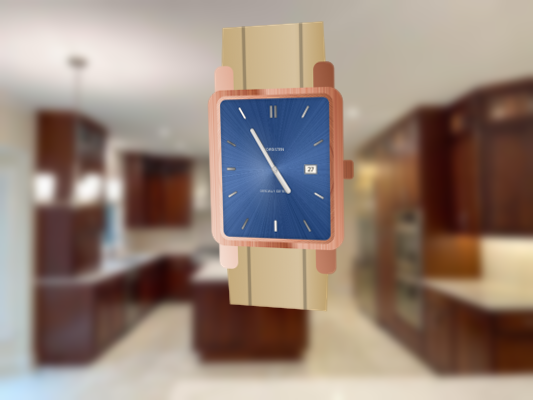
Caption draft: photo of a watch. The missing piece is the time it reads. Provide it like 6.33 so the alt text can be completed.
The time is 4.55
